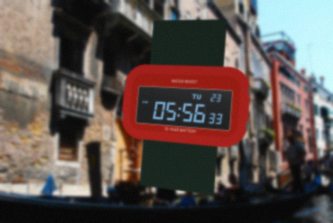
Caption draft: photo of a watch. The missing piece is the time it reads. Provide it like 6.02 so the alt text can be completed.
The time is 5.56
